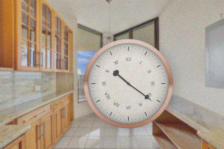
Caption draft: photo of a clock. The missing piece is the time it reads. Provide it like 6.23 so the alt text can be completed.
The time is 10.21
